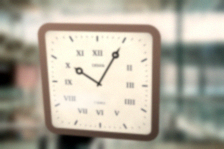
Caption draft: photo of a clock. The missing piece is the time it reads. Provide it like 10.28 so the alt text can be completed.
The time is 10.05
